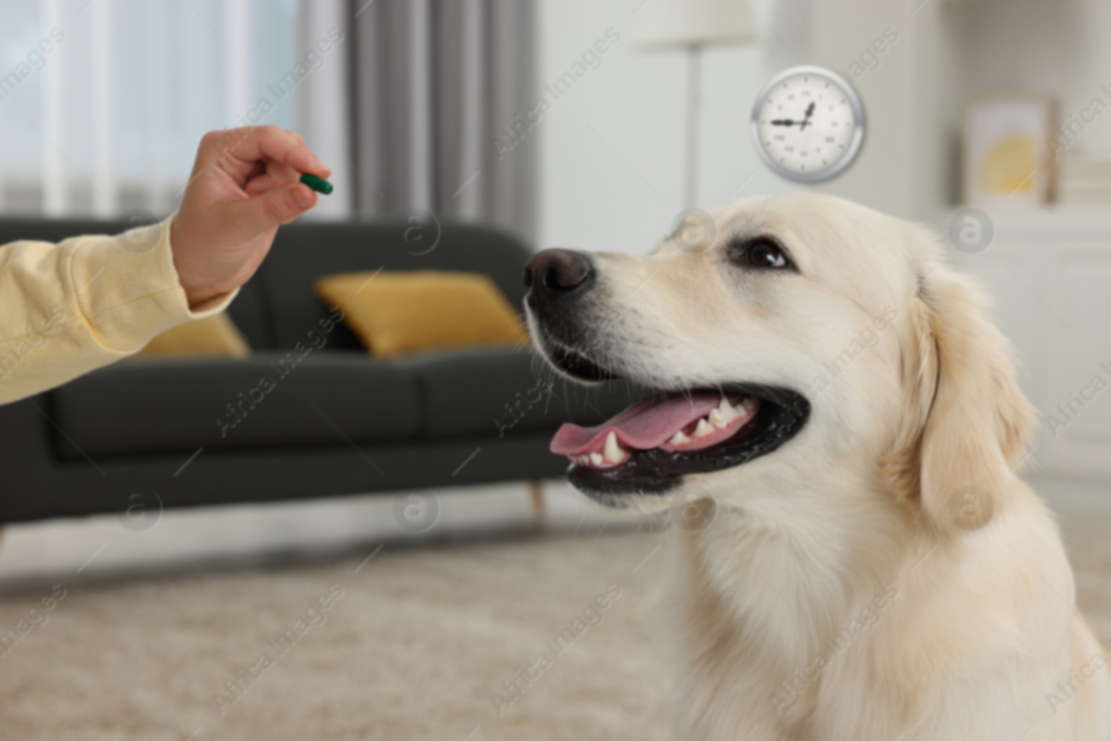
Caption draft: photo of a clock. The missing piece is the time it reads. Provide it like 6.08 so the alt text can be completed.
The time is 12.45
